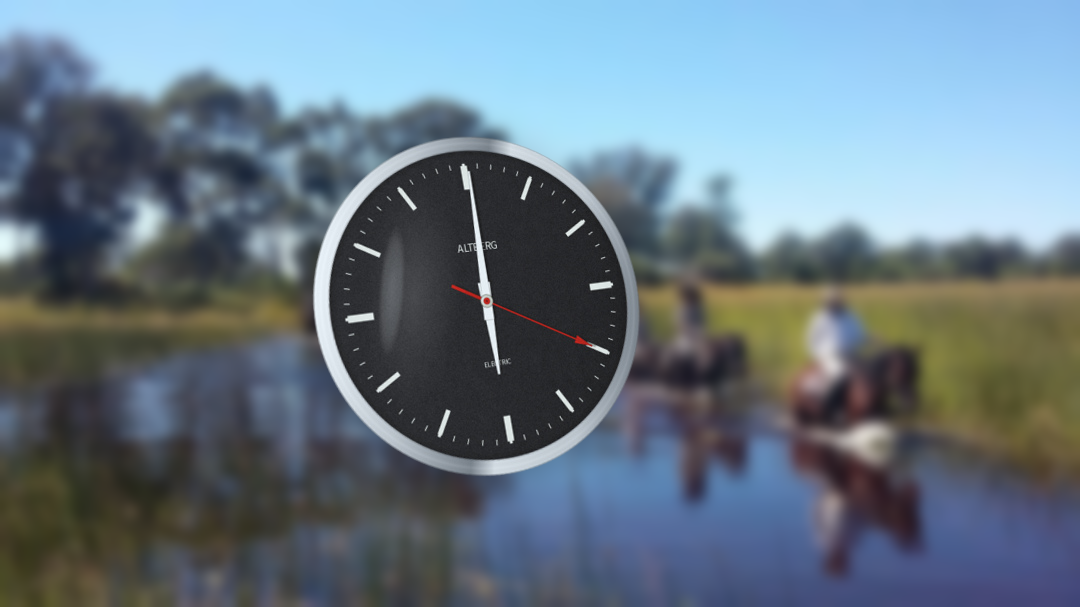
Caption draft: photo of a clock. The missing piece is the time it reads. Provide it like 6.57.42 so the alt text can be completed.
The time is 6.00.20
